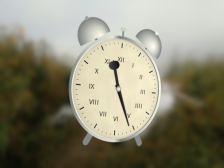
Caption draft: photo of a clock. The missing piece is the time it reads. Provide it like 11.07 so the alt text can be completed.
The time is 11.26
